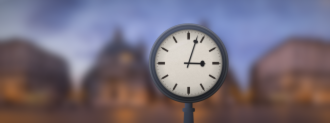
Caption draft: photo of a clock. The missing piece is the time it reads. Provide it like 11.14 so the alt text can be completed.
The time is 3.03
